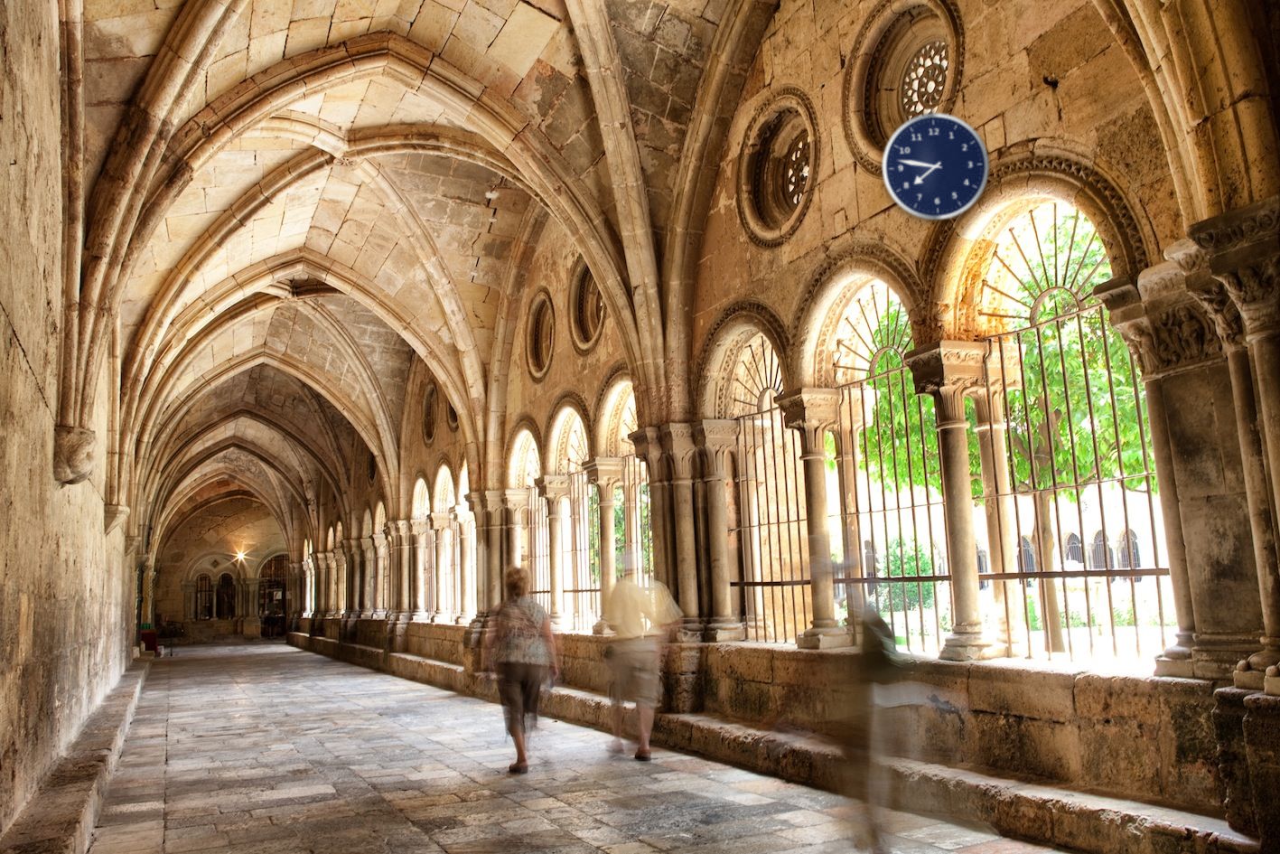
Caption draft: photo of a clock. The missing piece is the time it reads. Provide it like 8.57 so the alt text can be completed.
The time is 7.47
